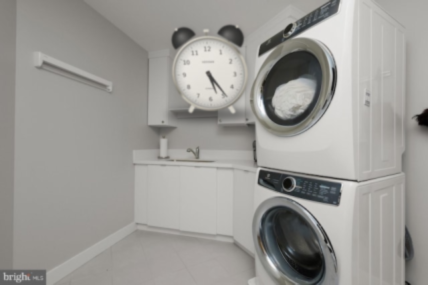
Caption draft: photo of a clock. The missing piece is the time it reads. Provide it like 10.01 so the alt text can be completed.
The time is 5.24
